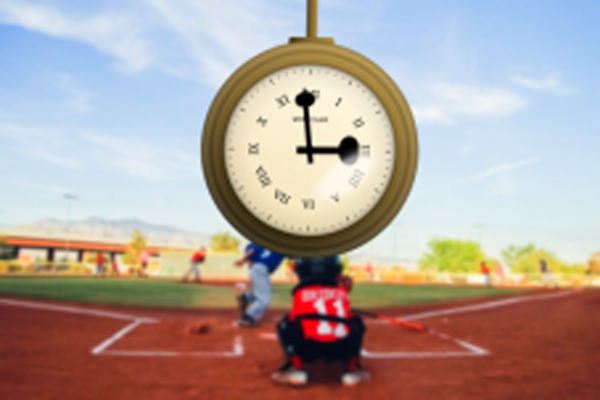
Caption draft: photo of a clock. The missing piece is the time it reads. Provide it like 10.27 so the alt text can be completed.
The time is 2.59
